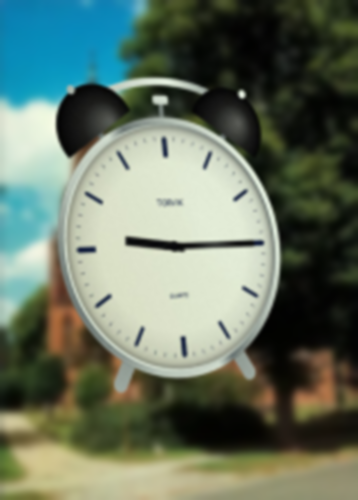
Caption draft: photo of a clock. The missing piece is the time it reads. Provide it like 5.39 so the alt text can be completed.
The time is 9.15
